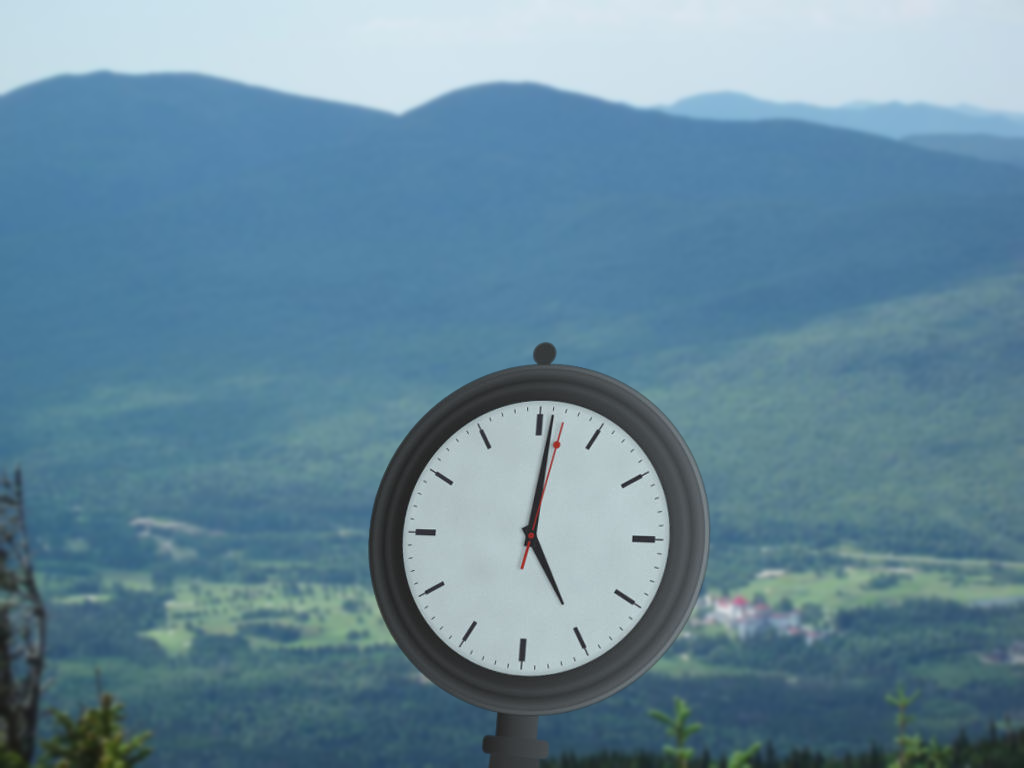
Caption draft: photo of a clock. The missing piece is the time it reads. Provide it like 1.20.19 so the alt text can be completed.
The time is 5.01.02
